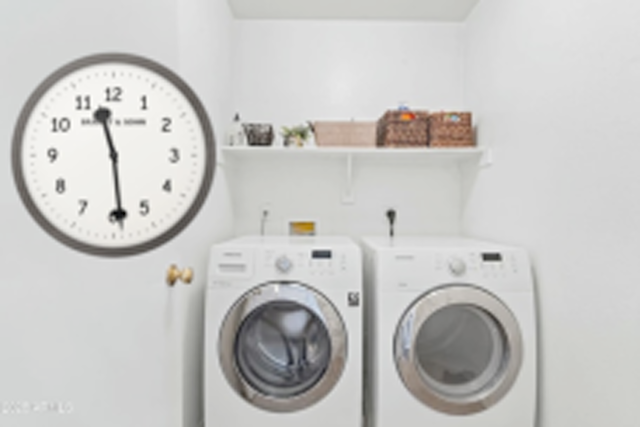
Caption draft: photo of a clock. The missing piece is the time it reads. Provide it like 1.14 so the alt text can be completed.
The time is 11.29
